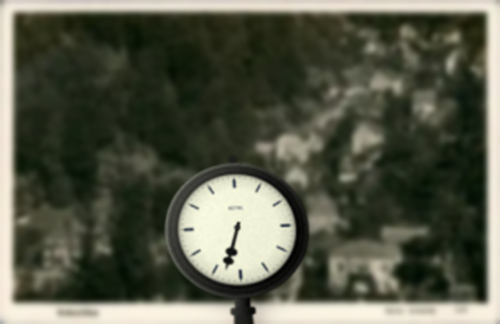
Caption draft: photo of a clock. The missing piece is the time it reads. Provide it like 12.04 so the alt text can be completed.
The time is 6.33
